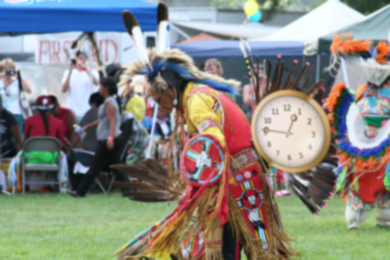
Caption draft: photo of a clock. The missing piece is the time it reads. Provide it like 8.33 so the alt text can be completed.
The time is 12.46
